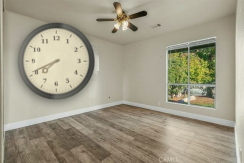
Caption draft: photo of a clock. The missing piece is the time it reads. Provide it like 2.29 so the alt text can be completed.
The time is 7.41
